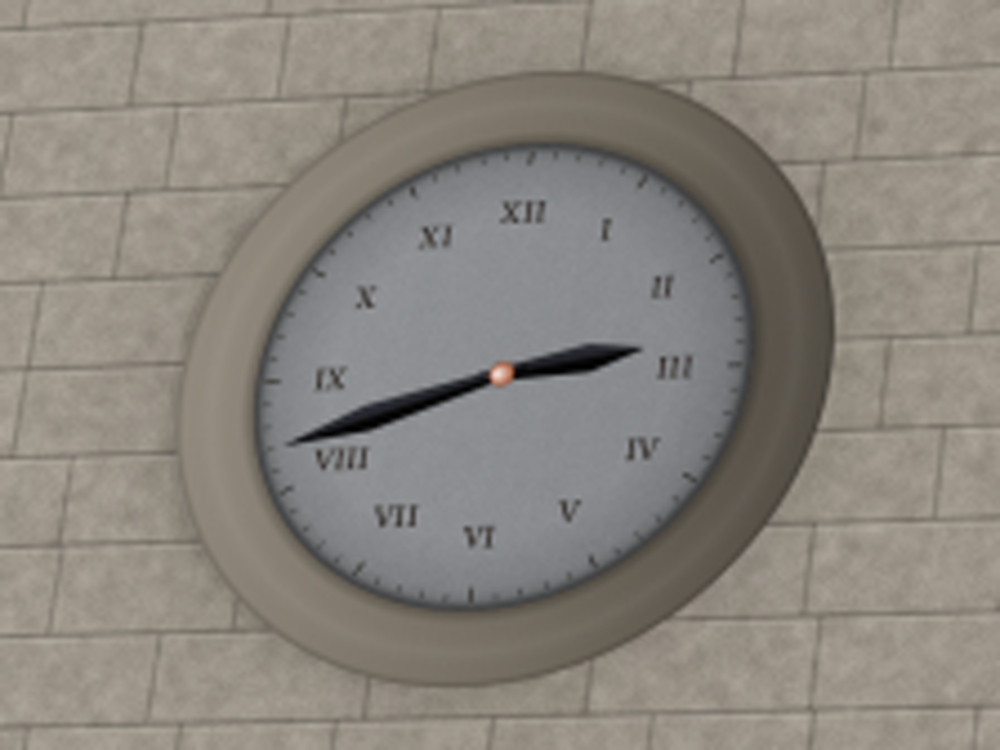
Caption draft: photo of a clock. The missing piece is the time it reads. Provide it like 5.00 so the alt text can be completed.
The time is 2.42
